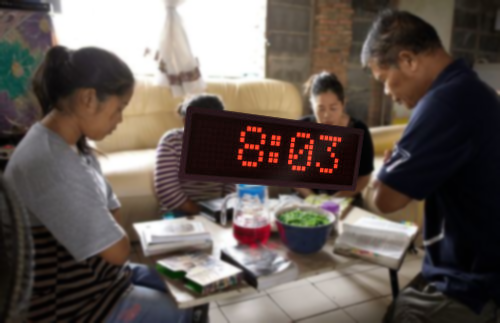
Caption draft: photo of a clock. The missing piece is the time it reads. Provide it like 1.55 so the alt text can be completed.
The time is 8.03
